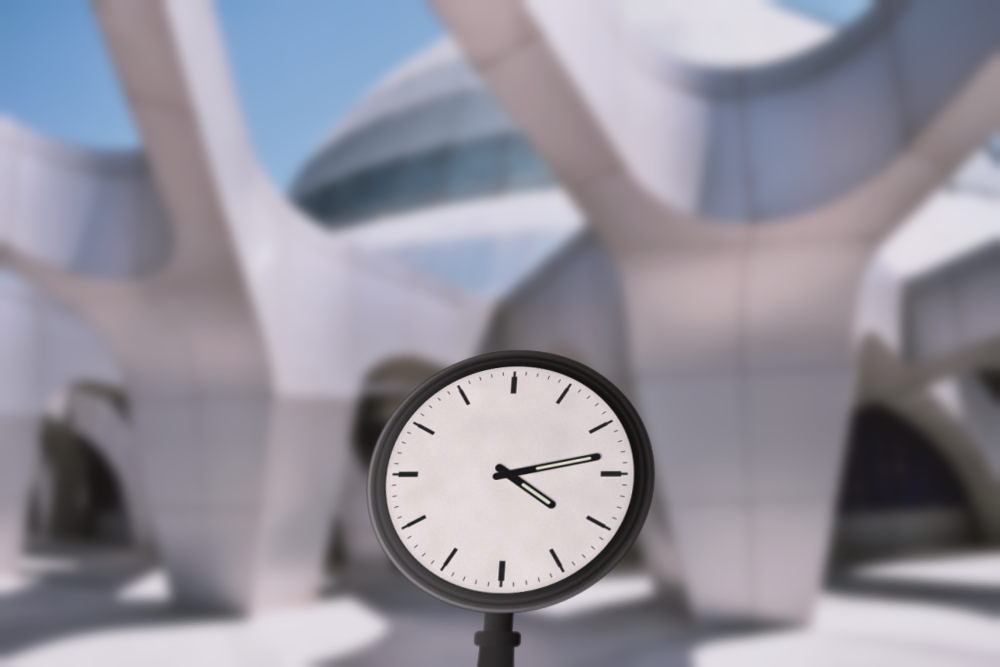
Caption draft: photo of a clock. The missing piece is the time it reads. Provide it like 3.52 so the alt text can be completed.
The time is 4.13
